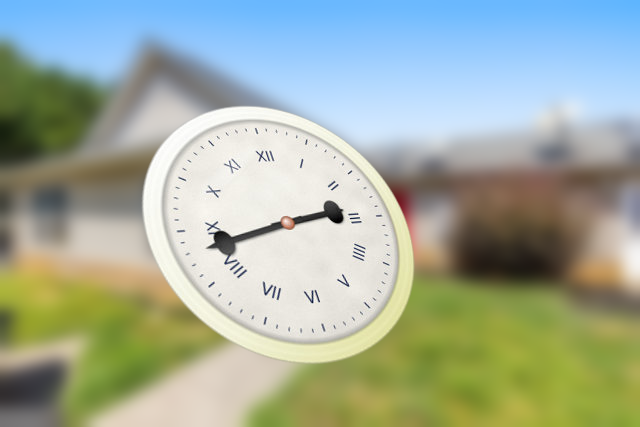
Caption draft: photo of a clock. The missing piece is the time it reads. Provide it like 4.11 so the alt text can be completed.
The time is 2.43
